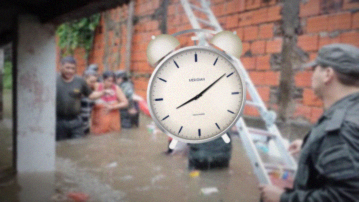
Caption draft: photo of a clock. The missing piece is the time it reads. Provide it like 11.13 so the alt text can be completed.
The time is 8.09
